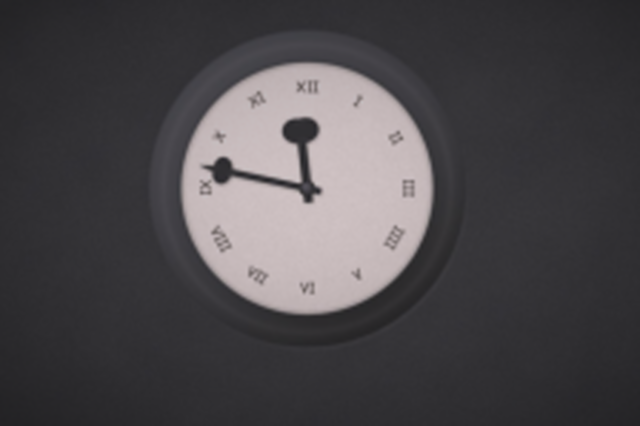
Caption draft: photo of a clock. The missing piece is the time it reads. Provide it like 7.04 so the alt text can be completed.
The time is 11.47
